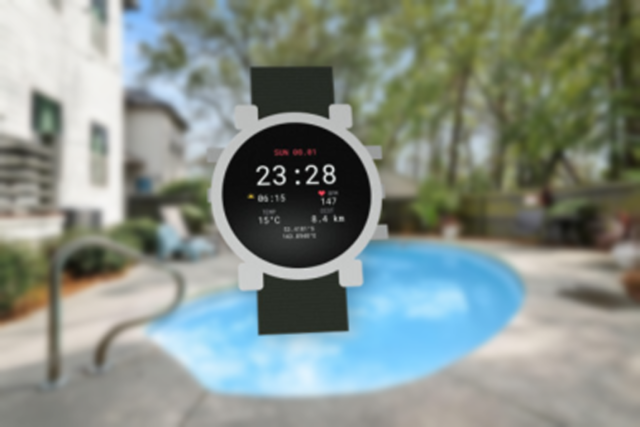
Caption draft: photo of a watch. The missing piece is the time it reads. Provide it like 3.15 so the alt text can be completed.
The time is 23.28
